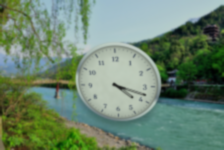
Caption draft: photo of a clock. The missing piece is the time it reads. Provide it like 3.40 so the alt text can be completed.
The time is 4.18
